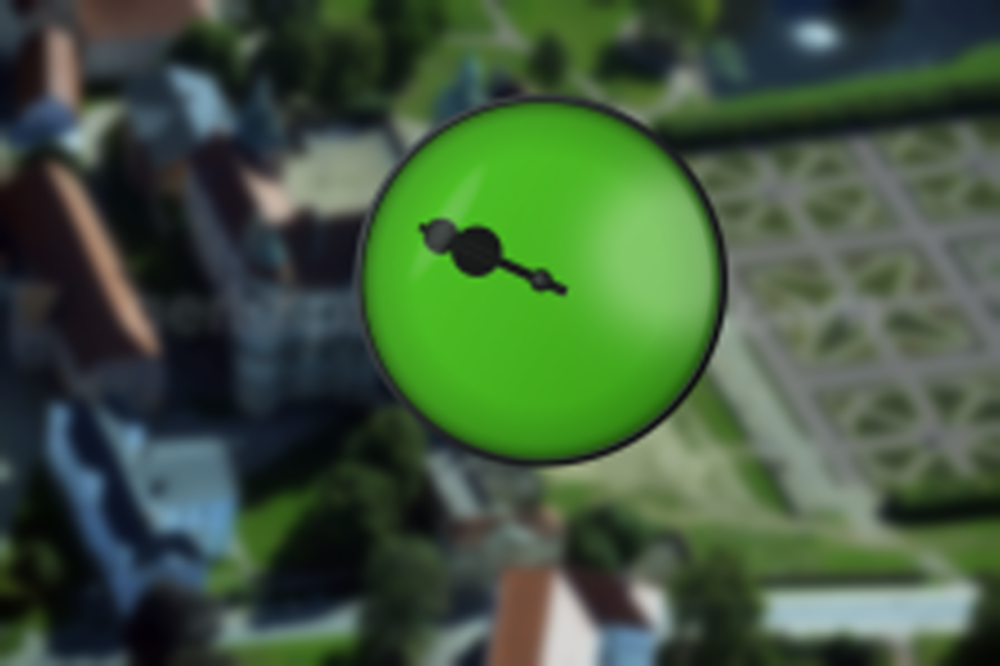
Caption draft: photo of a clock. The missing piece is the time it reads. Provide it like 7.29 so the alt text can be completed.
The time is 9.49
